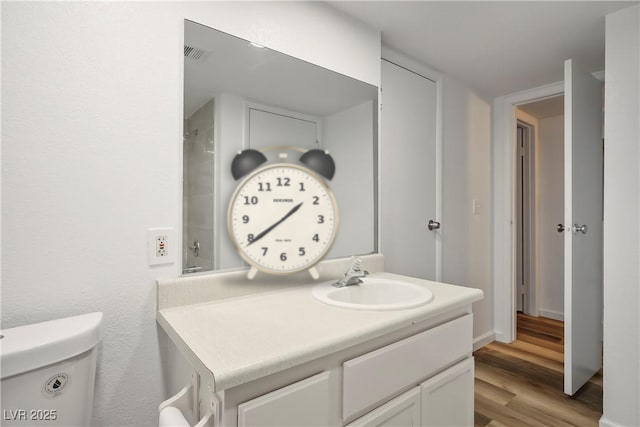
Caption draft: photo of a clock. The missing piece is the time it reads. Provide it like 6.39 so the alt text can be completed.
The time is 1.39
